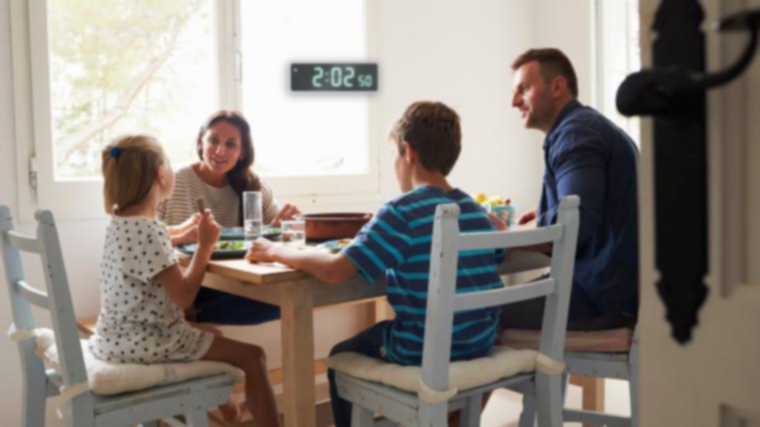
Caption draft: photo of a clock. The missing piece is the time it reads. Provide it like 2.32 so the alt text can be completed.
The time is 2.02
